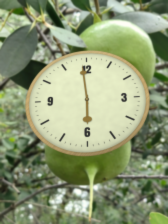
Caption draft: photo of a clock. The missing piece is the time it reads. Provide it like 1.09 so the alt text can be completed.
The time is 5.59
